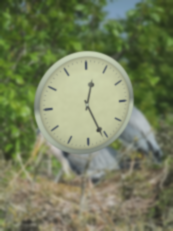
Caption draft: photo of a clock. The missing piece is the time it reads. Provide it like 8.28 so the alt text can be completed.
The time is 12.26
